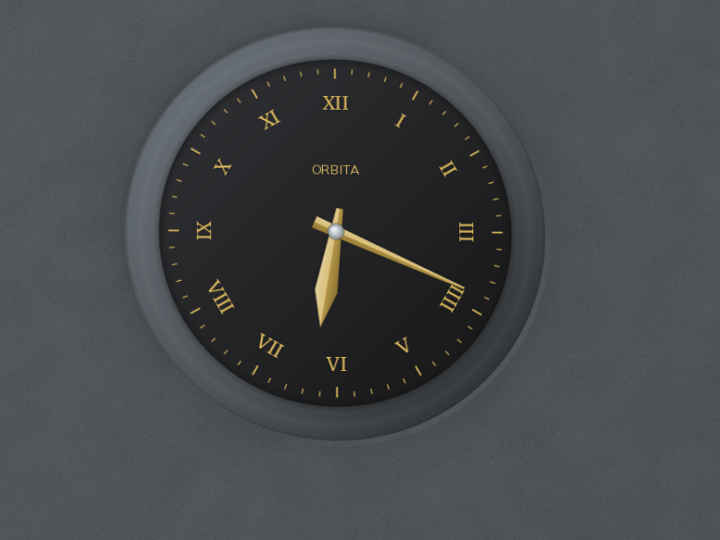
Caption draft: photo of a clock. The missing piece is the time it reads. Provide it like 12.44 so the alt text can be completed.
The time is 6.19
